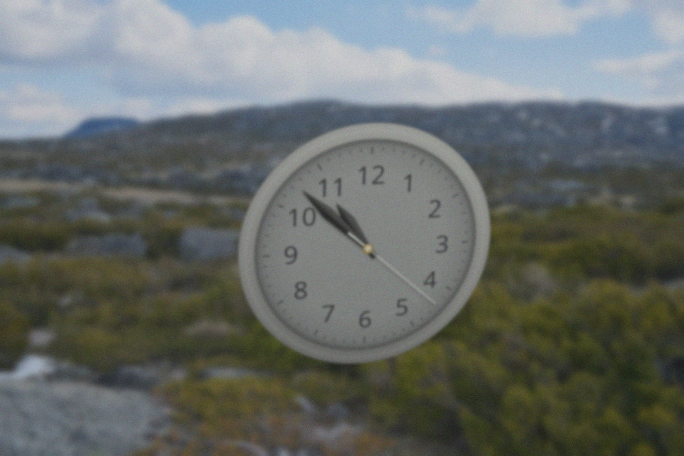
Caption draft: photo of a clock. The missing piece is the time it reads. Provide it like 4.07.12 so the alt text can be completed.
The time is 10.52.22
